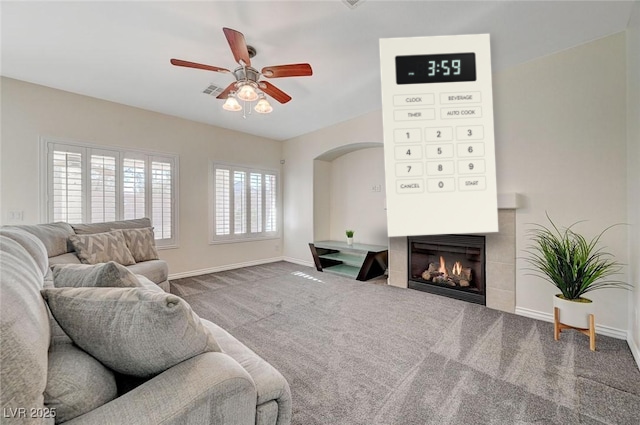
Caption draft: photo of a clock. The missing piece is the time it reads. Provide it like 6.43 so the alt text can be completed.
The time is 3.59
